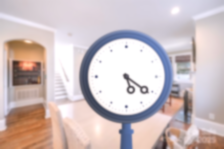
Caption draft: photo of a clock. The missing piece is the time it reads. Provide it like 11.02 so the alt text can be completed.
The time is 5.21
